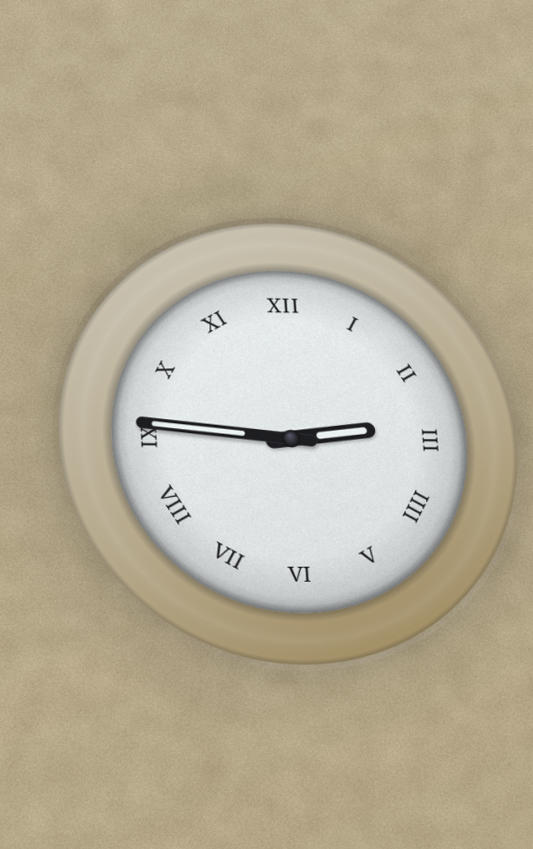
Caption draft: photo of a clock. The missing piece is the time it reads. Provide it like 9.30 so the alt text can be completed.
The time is 2.46
